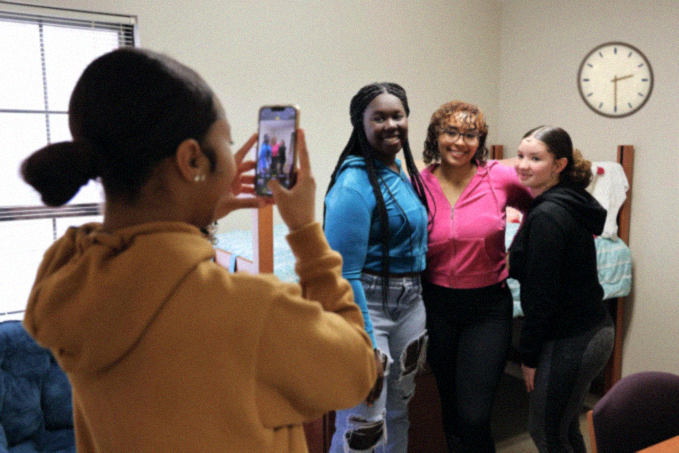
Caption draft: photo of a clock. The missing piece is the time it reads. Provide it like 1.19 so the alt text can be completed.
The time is 2.30
